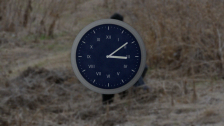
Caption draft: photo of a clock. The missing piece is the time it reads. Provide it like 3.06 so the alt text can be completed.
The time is 3.09
